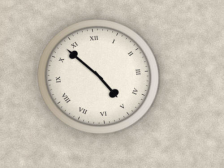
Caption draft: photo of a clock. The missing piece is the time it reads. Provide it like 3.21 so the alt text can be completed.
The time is 4.53
